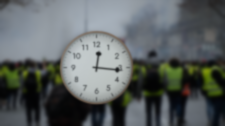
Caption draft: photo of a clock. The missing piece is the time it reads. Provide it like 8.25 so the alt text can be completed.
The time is 12.16
